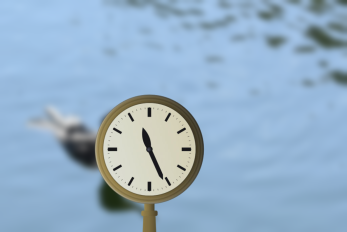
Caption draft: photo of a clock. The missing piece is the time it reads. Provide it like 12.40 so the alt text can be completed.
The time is 11.26
